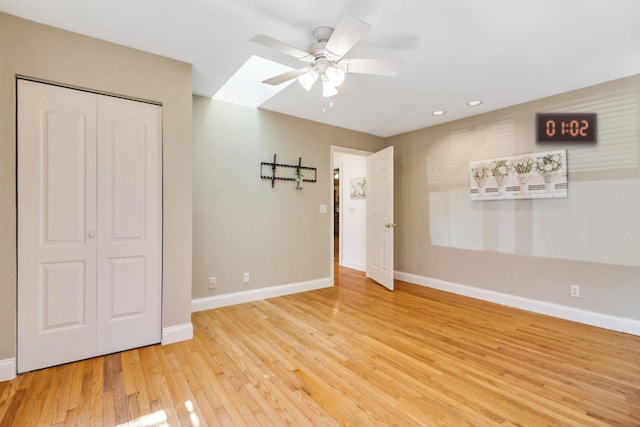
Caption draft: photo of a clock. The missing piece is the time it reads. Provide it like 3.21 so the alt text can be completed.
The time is 1.02
